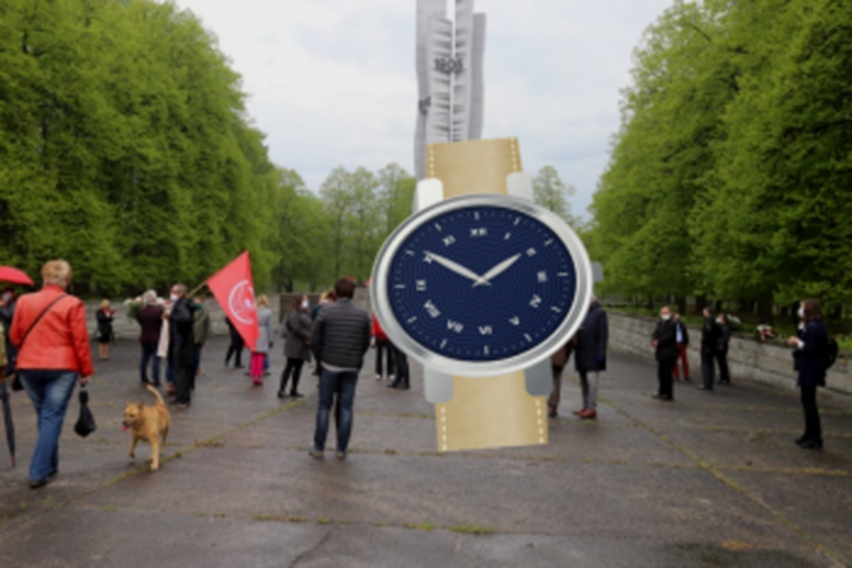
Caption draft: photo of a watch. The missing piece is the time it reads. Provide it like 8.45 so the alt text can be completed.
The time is 1.51
